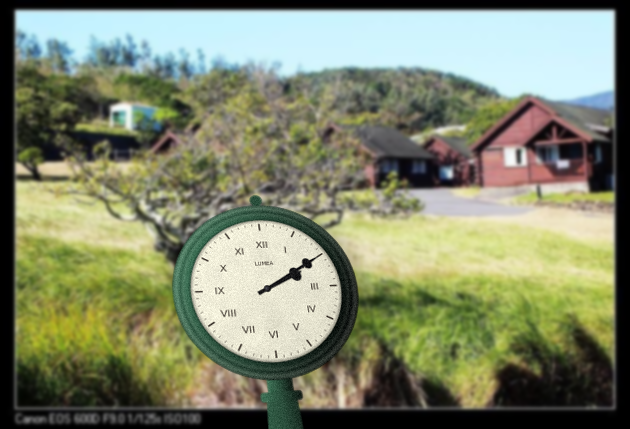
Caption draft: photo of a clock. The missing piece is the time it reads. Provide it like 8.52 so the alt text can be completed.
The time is 2.10
